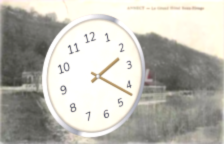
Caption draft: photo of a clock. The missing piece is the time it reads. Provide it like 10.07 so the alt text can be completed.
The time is 2.22
